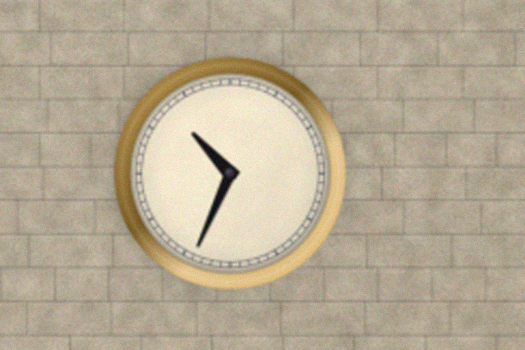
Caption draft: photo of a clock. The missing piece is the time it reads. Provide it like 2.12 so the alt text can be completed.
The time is 10.34
